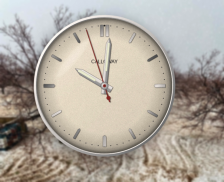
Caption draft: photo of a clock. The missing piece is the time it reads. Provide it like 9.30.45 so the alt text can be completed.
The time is 10.00.57
